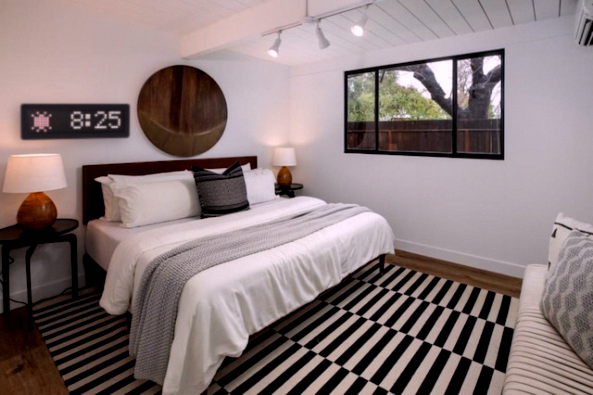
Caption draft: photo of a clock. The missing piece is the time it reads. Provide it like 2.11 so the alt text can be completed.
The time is 8.25
